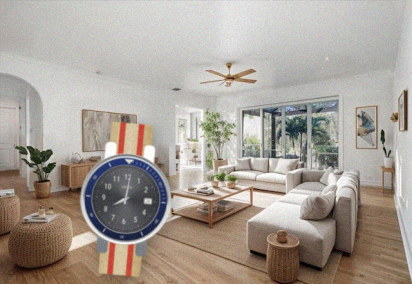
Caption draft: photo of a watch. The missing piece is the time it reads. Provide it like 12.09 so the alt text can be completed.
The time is 8.01
